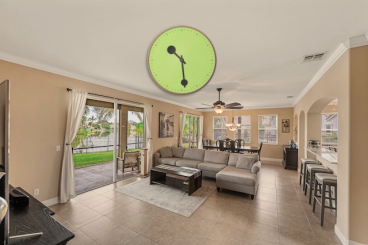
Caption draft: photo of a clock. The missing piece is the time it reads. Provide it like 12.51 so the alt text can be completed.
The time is 10.29
